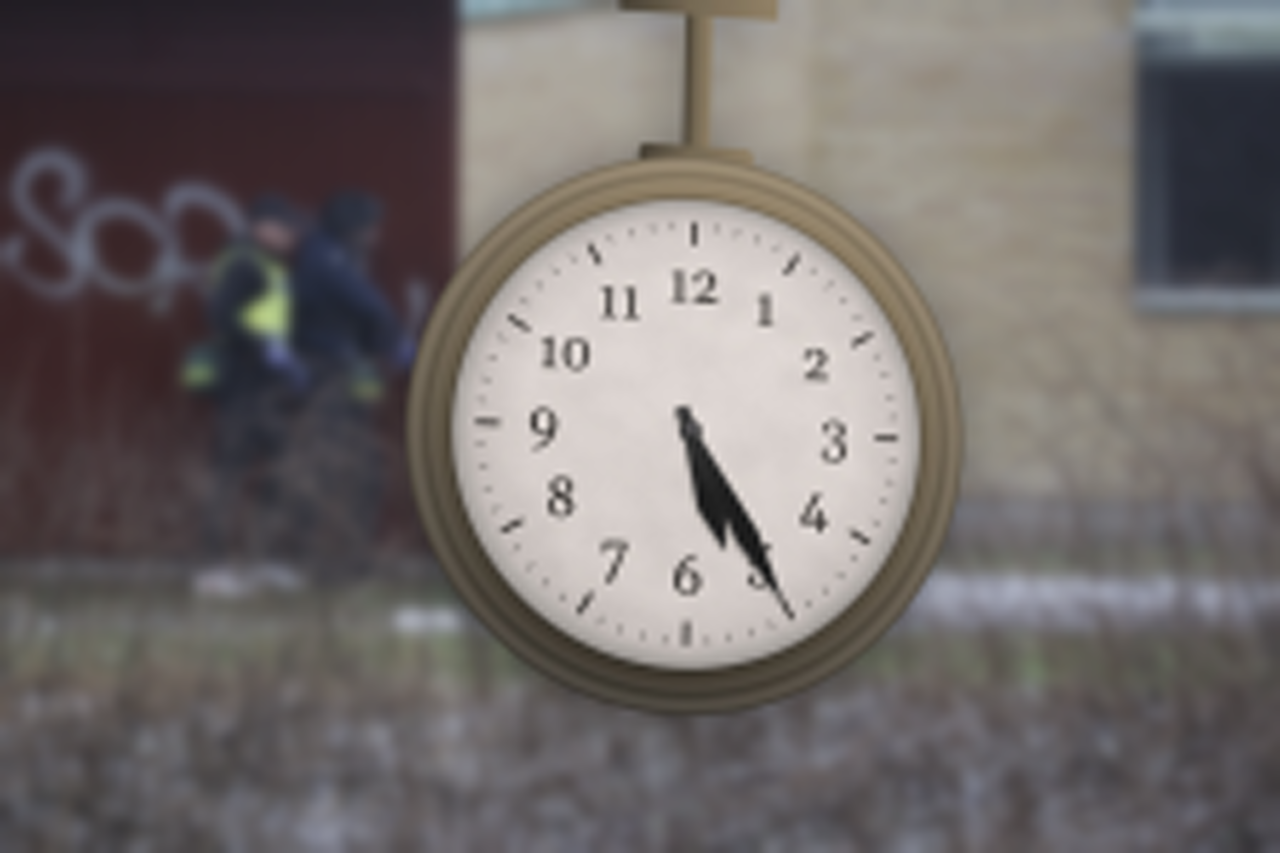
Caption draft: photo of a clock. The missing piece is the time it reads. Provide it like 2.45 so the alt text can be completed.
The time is 5.25
